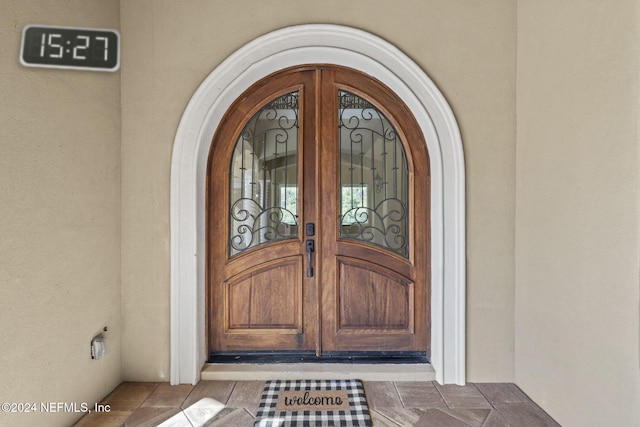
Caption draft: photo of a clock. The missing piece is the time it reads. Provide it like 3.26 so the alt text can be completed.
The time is 15.27
